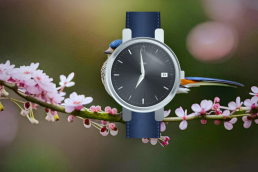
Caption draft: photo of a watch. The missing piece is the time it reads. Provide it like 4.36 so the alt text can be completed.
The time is 6.59
